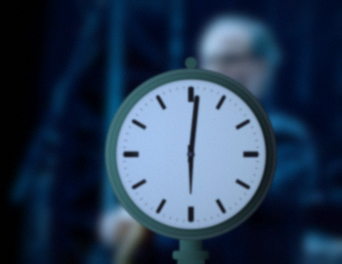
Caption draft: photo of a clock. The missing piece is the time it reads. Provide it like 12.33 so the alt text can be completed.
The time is 6.01
